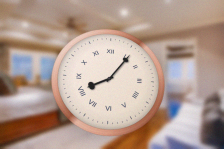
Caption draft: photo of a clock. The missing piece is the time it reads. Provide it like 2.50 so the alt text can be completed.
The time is 8.06
